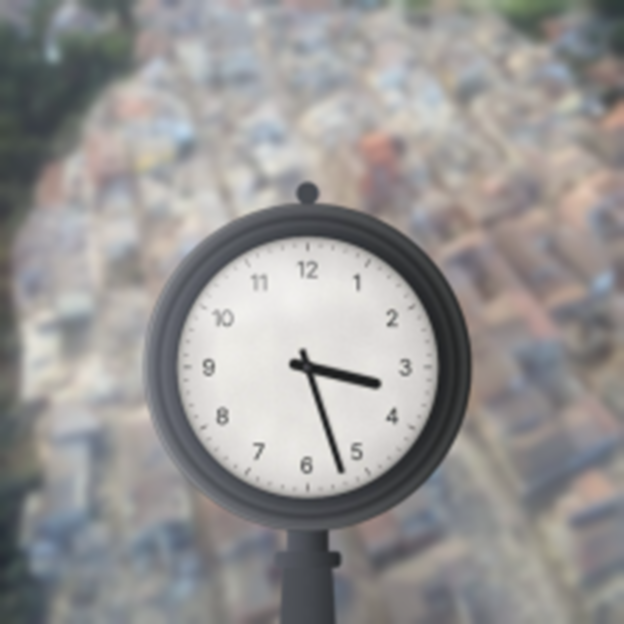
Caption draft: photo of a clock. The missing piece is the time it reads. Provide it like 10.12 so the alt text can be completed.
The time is 3.27
